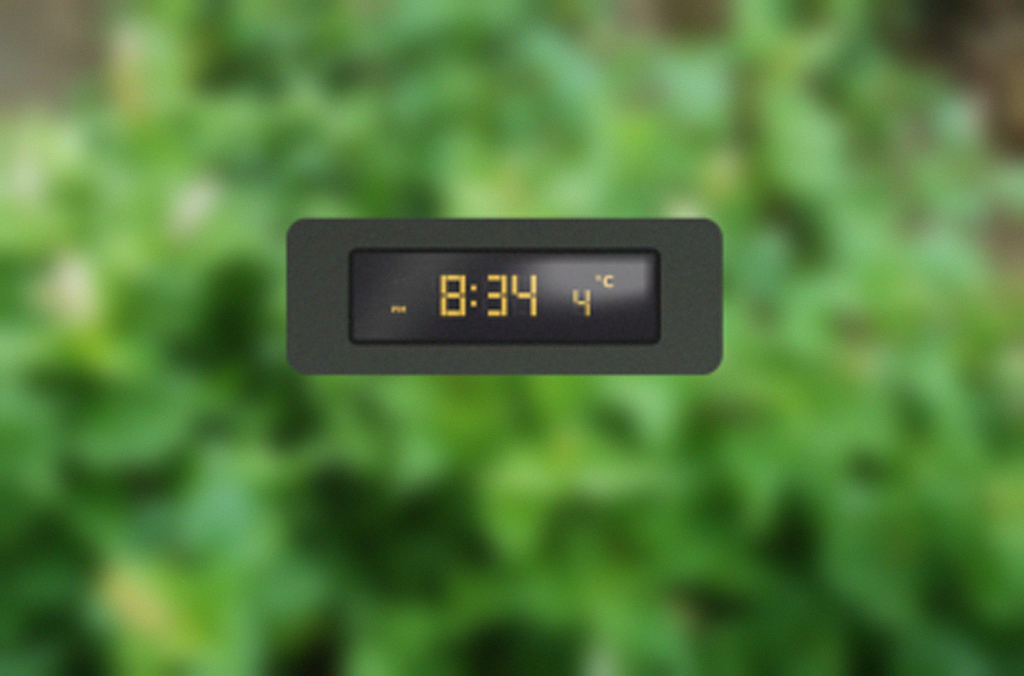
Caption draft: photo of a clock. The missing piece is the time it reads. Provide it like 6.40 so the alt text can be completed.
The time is 8.34
